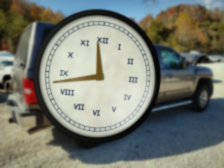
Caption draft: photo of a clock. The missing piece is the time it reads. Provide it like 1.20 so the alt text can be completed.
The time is 11.43
